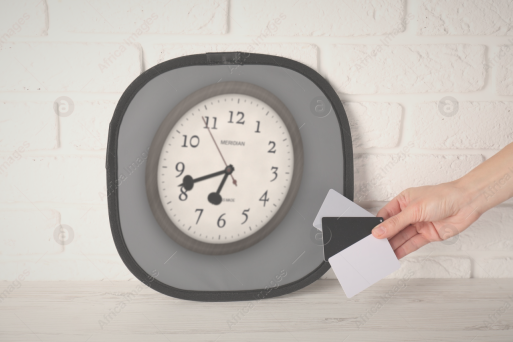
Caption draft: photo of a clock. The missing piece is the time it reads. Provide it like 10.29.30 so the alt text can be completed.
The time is 6.41.54
